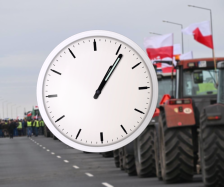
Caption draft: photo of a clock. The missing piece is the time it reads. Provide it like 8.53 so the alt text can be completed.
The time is 1.06
